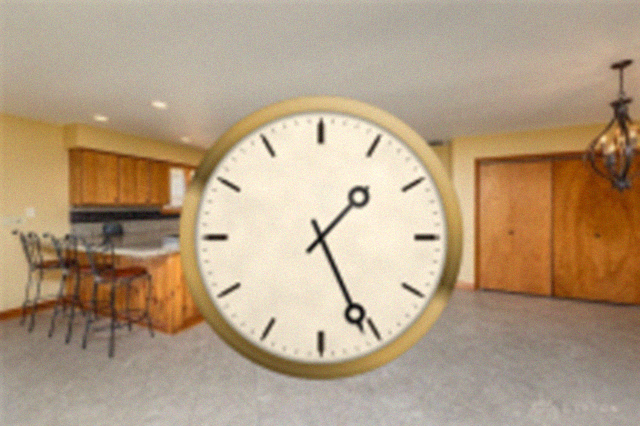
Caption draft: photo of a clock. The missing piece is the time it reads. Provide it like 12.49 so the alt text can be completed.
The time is 1.26
